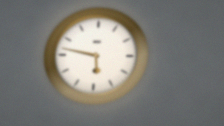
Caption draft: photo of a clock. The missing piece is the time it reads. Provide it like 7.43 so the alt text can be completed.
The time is 5.47
